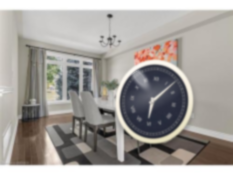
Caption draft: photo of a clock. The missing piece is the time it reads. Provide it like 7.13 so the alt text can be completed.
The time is 6.07
